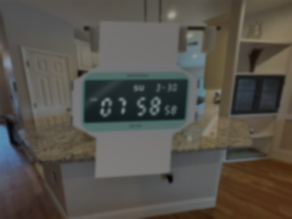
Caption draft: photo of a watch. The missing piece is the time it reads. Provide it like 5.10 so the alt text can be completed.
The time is 7.58
